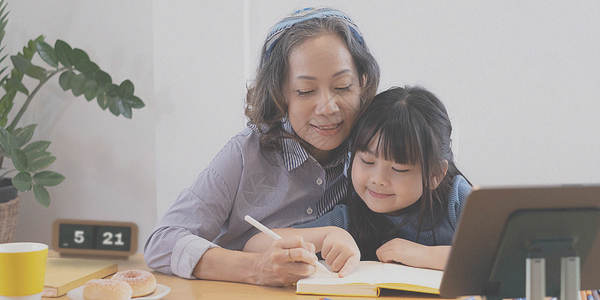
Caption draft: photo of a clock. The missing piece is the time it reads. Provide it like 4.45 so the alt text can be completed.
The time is 5.21
